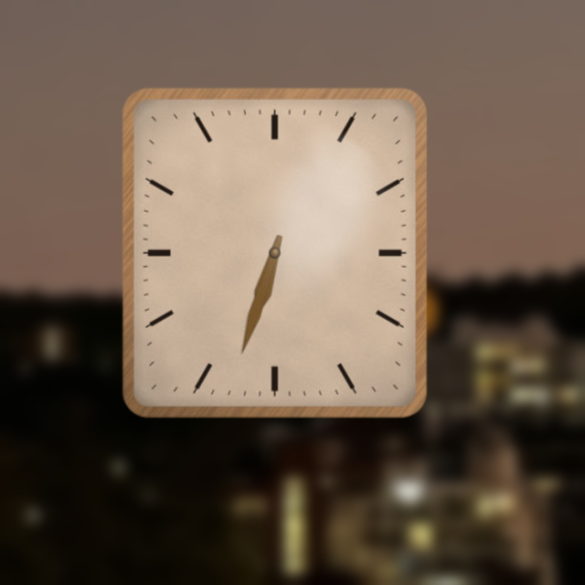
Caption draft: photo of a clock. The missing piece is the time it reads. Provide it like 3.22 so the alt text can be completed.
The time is 6.33
